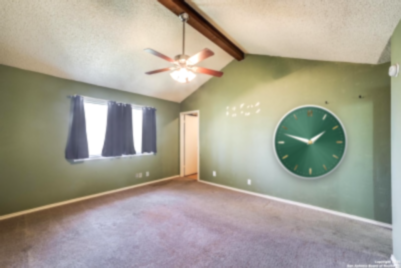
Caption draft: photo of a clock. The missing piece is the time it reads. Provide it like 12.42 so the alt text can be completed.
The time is 1.48
